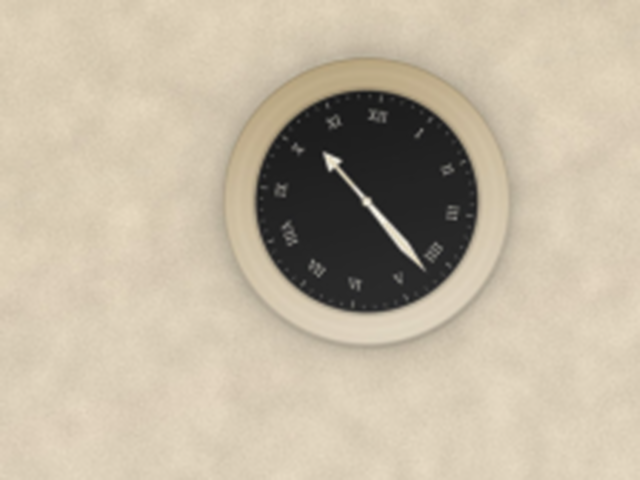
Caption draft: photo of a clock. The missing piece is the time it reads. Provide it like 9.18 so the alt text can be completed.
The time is 10.22
